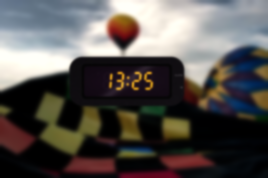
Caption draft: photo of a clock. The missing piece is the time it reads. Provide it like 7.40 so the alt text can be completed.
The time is 13.25
